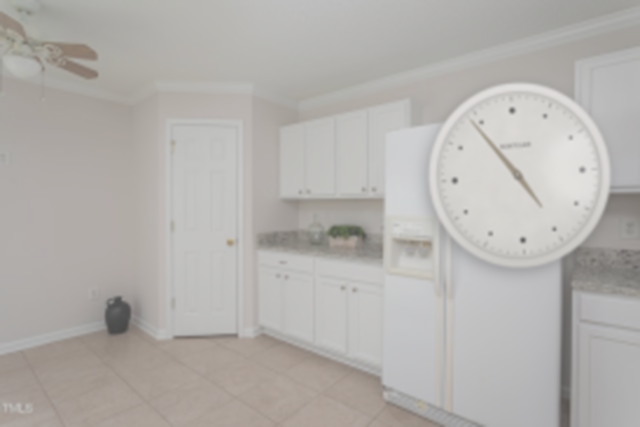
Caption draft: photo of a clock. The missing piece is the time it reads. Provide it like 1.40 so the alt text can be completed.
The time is 4.54
